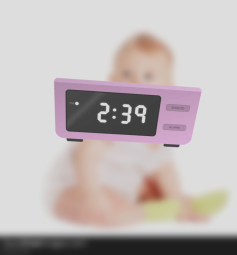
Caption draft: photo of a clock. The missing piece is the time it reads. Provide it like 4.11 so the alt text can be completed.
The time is 2.39
